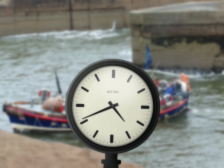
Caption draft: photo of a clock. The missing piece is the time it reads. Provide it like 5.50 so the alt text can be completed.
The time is 4.41
